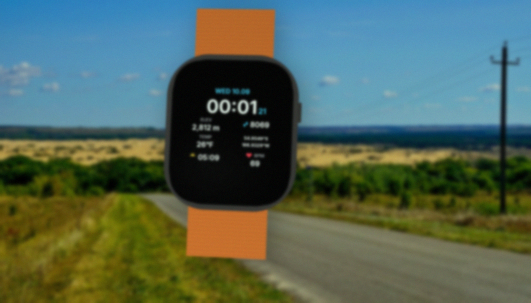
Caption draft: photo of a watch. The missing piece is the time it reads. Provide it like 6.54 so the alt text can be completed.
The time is 0.01
